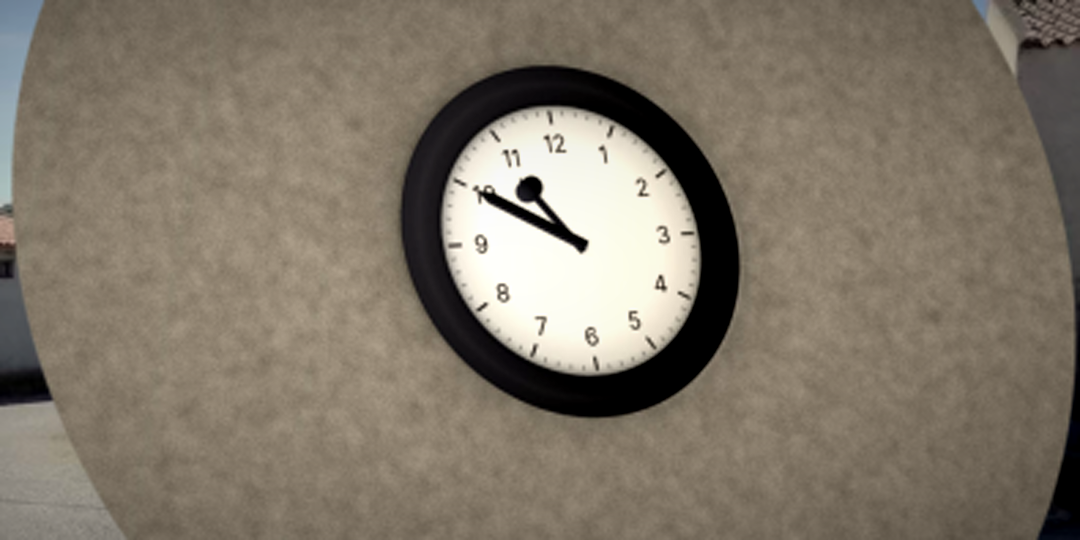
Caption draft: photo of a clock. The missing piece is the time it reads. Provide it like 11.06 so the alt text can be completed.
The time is 10.50
